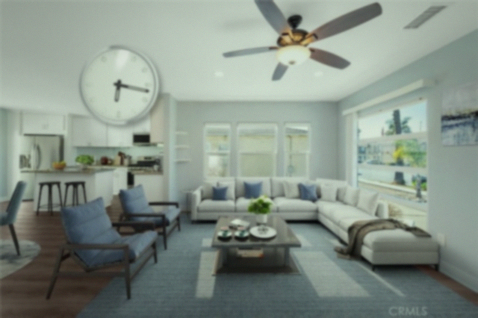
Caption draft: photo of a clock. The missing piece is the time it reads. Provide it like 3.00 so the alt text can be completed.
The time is 6.17
